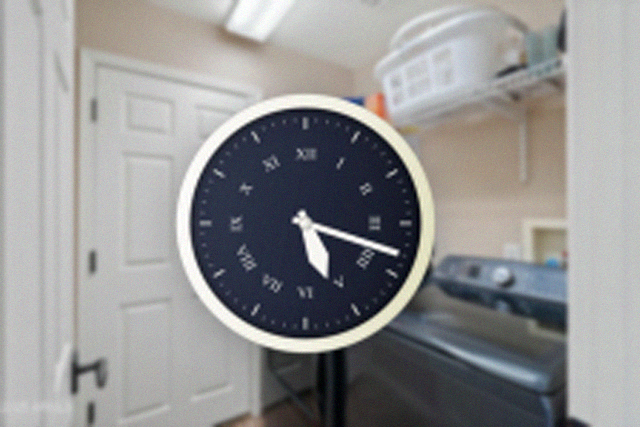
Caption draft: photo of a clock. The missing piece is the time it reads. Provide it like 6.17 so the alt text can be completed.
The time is 5.18
